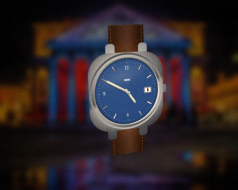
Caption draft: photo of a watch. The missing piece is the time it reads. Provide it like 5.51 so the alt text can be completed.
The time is 4.50
